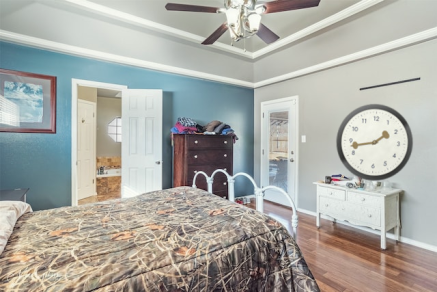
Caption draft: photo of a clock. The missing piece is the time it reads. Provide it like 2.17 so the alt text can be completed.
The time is 1.43
